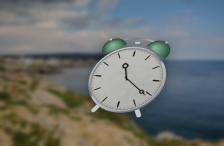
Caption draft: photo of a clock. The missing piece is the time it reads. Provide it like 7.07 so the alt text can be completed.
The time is 11.21
